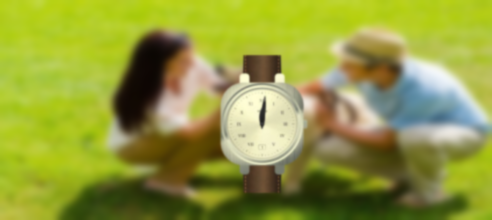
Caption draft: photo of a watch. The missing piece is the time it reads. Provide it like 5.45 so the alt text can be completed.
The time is 12.01
